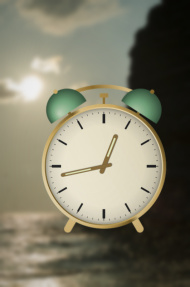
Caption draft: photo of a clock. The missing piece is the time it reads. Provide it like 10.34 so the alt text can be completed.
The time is 12.43
